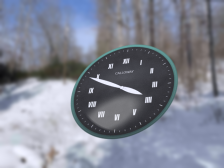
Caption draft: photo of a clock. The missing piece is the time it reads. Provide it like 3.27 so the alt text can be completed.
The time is 3.49
